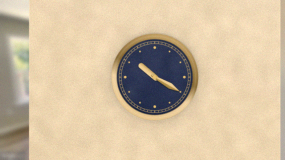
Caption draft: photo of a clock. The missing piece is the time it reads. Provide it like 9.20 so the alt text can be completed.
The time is 10.20
